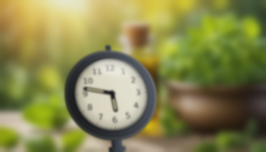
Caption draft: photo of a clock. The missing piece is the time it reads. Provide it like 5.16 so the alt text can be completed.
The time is 5.47
